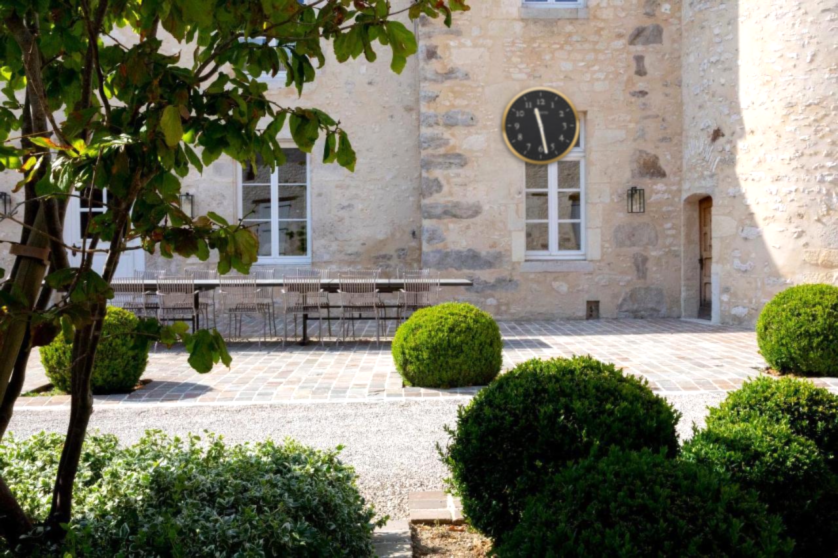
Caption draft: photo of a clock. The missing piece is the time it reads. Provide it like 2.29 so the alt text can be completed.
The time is 11.28
